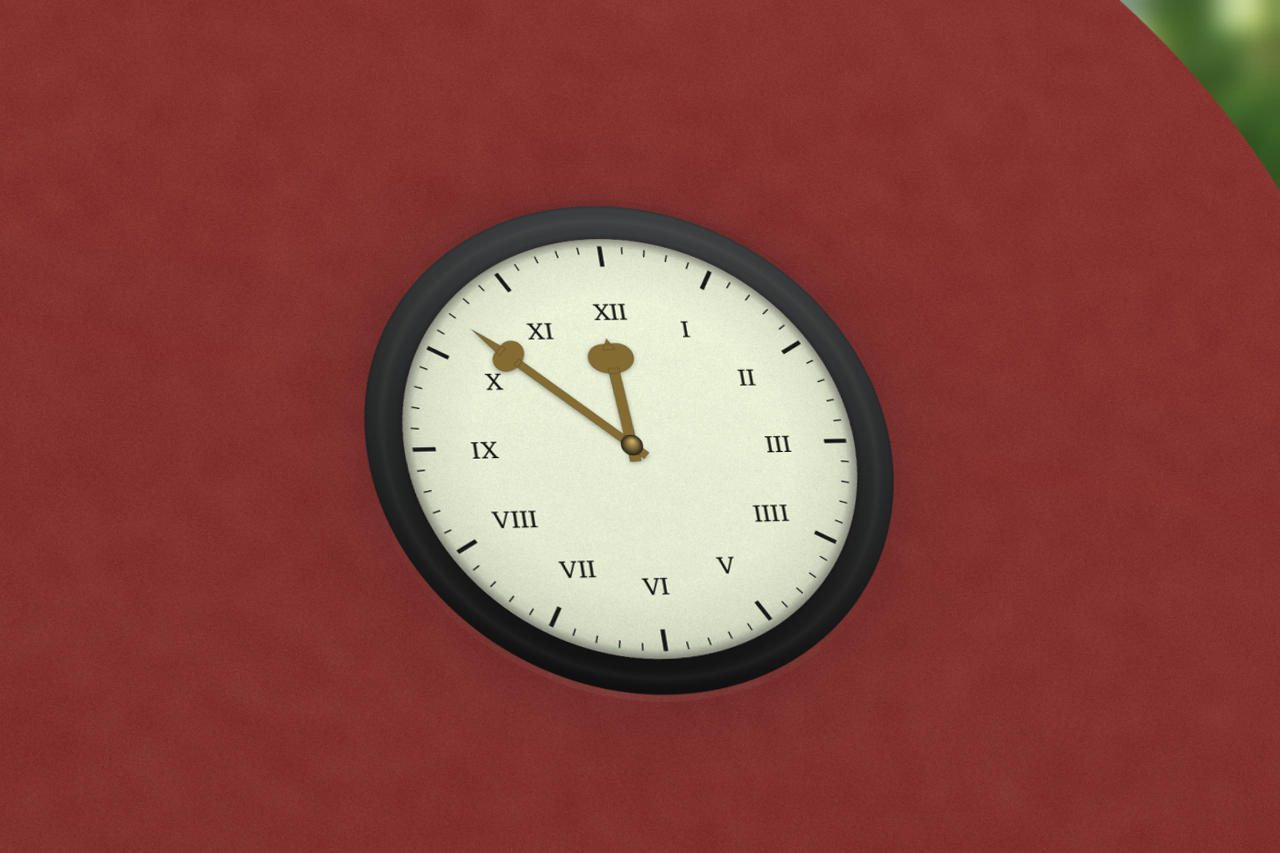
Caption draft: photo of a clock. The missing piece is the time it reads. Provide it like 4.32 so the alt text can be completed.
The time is 11.52
